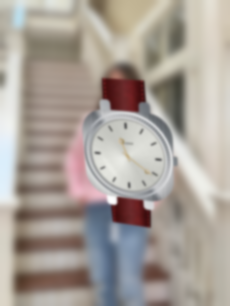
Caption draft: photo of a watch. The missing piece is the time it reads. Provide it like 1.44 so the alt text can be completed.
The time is 11.21
